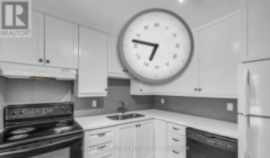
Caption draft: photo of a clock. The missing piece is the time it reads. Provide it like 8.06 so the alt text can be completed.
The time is 6.47
